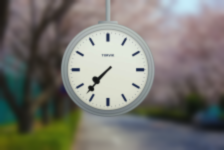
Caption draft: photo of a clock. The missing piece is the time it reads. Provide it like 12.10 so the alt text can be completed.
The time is 7.37
